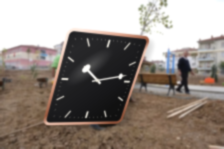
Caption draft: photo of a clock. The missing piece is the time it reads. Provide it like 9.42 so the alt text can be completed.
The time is 10.13
